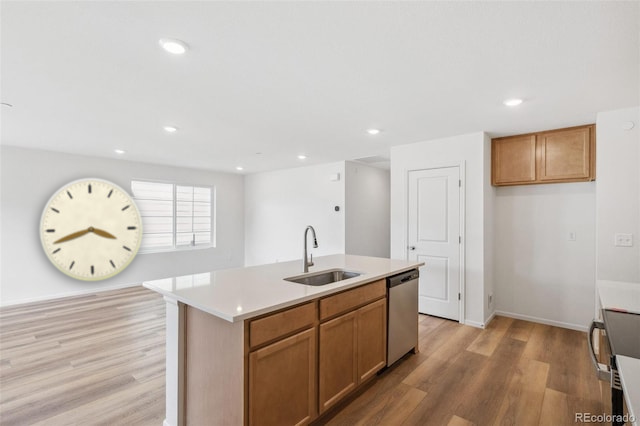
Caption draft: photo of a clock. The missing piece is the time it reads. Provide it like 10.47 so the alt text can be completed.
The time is 3.42
